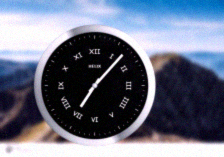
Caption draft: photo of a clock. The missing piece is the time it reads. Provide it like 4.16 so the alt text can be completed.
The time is 7.07
